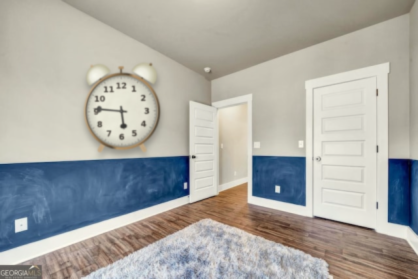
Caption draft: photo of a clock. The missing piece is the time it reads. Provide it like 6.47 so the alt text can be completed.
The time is 5.46
